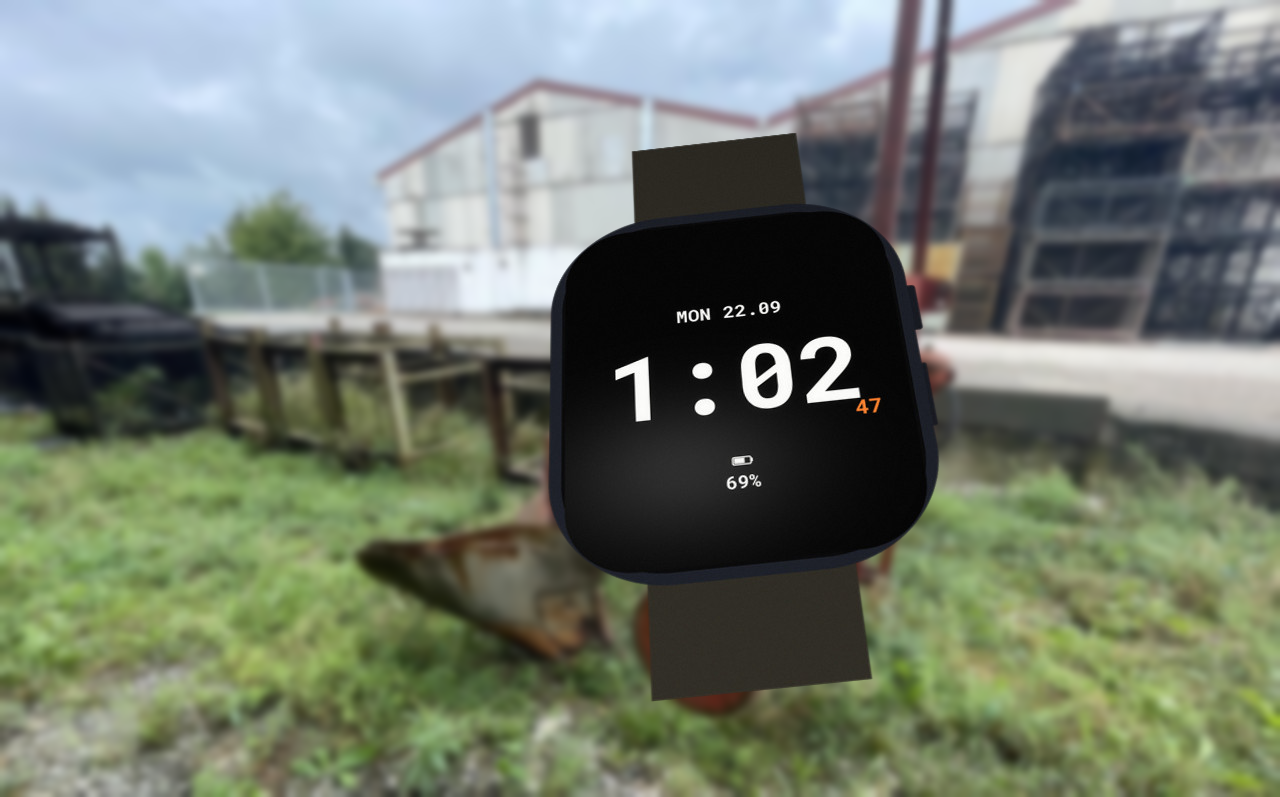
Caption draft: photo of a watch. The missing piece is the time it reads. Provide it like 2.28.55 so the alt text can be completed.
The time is 1.02.47
